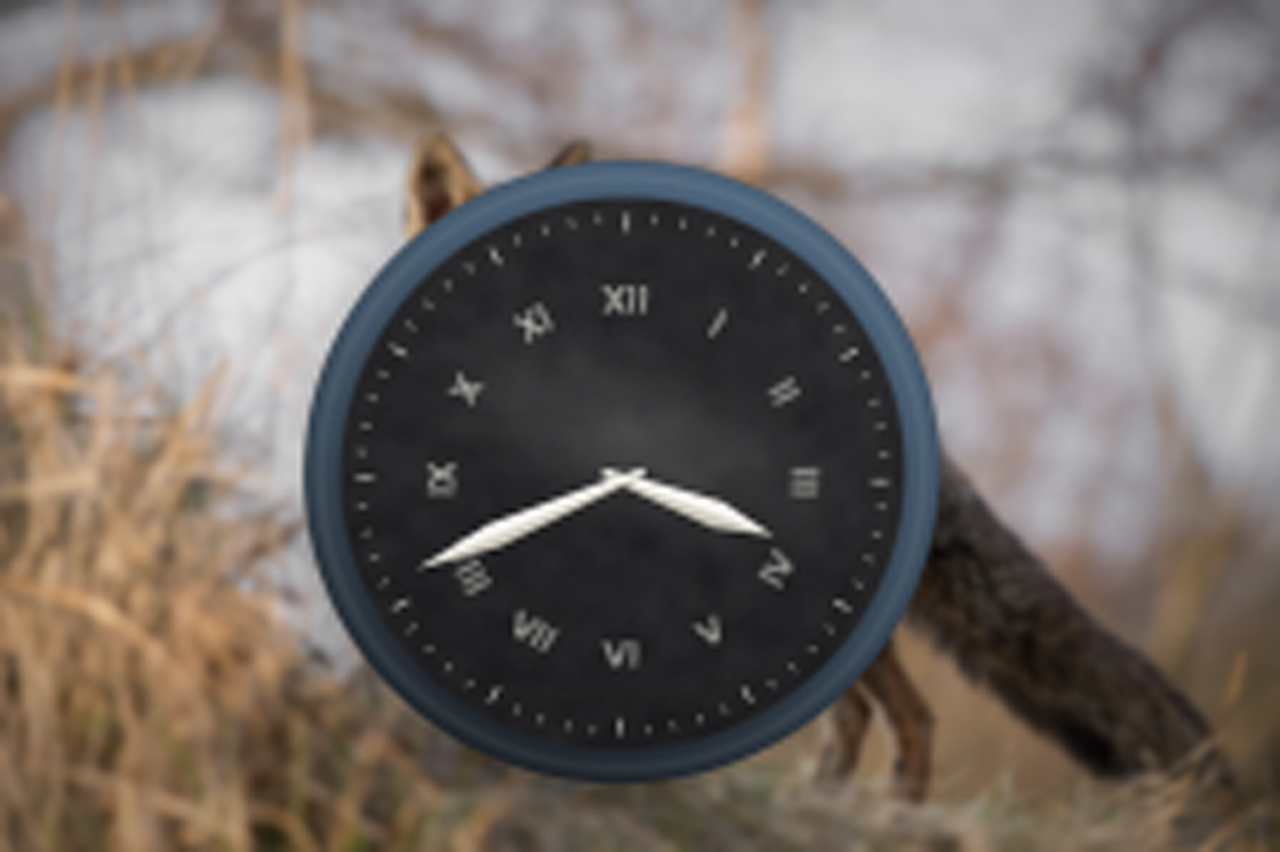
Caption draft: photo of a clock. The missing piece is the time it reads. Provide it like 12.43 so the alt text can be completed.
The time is 3.41
